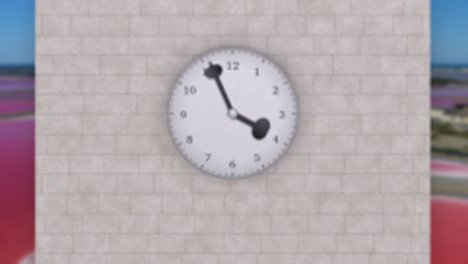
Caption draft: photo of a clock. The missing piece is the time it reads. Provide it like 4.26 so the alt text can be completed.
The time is 3.56
